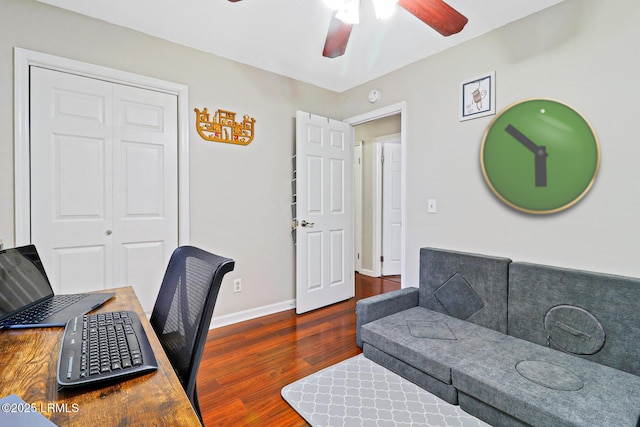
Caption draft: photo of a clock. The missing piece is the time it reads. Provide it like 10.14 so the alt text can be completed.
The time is 5.51
